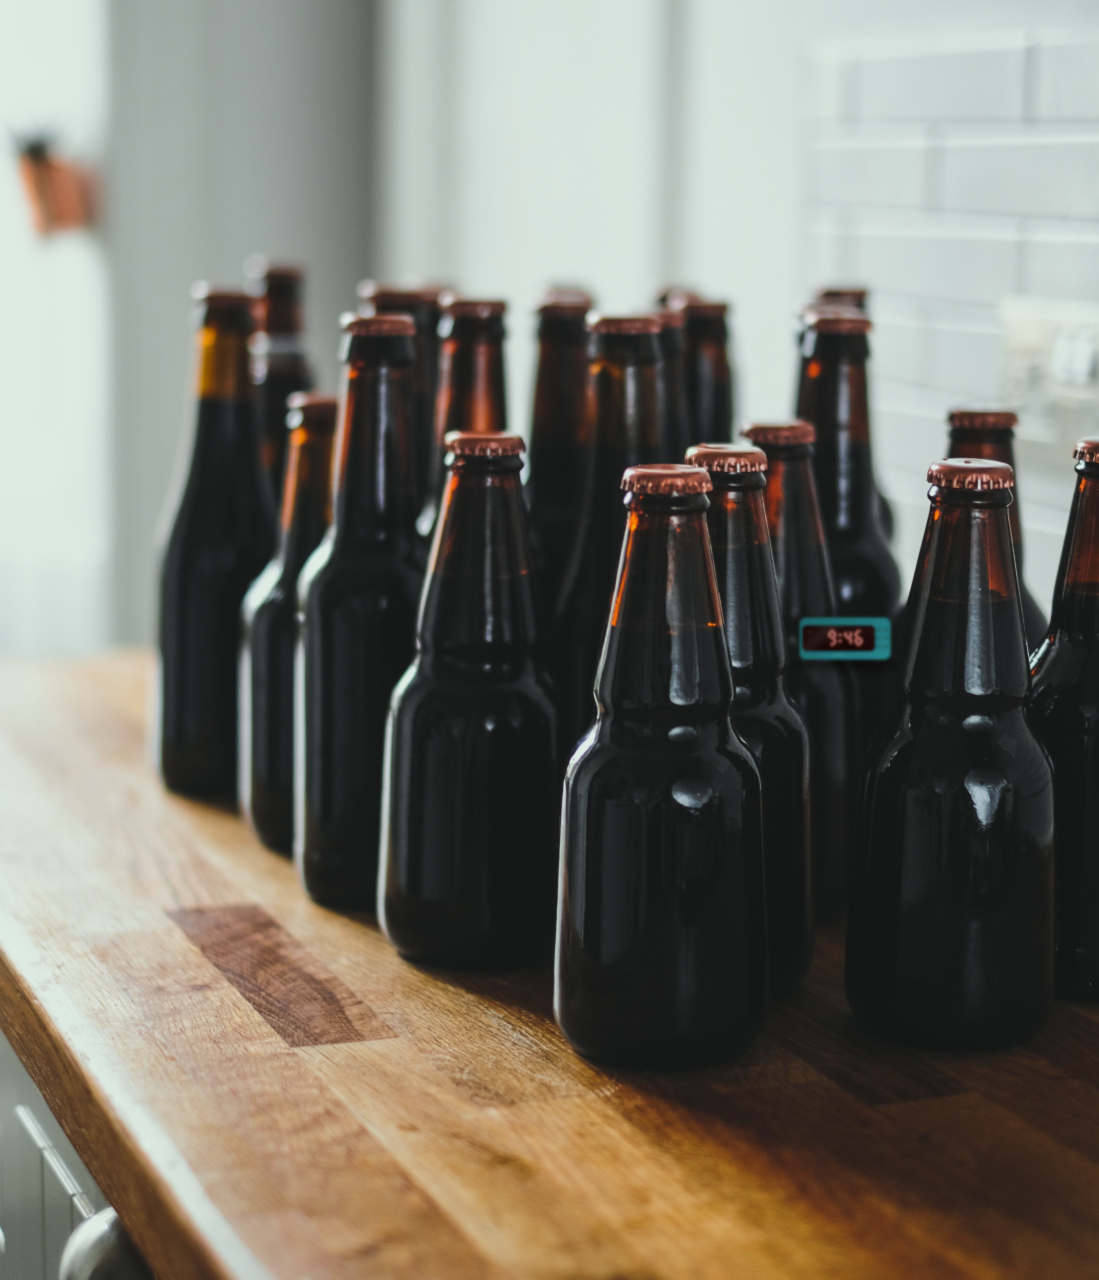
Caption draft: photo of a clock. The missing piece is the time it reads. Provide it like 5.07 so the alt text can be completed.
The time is 9.46
